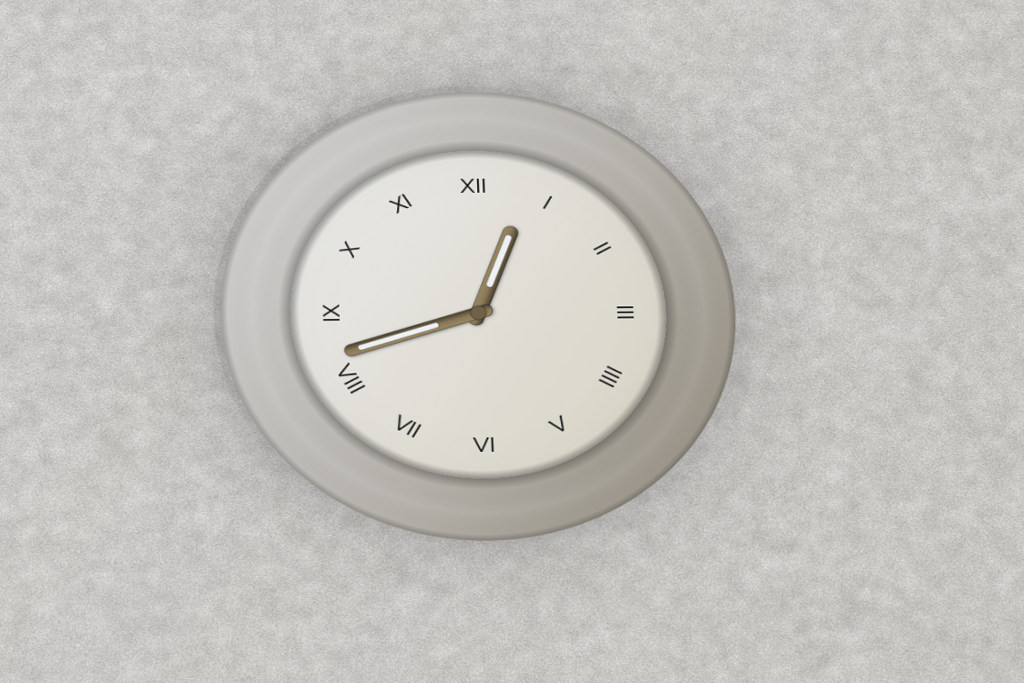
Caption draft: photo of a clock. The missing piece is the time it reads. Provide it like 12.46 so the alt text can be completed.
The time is 12.42
